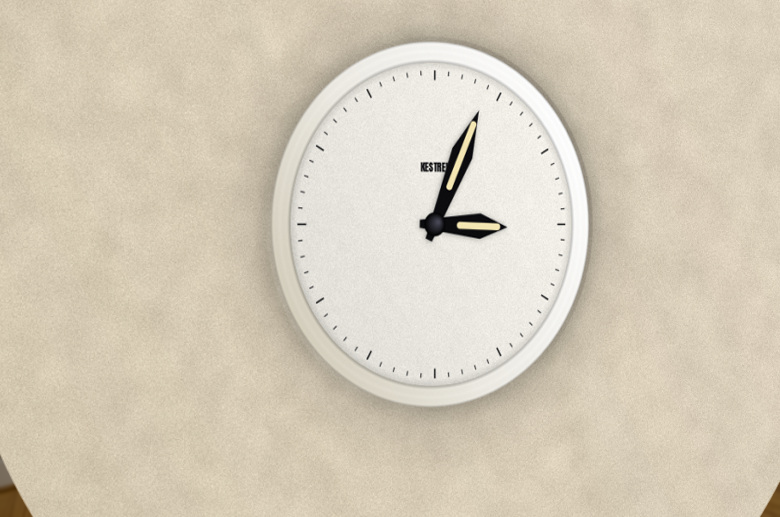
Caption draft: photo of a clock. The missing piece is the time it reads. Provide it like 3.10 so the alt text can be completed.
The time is 3.04
